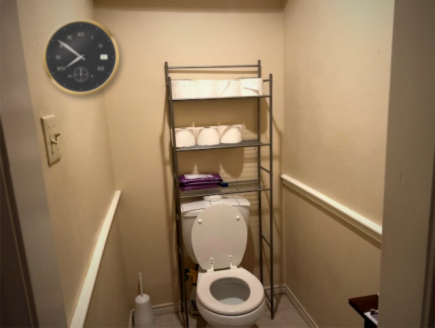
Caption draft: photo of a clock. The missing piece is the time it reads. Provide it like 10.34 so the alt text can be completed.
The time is 7.51
